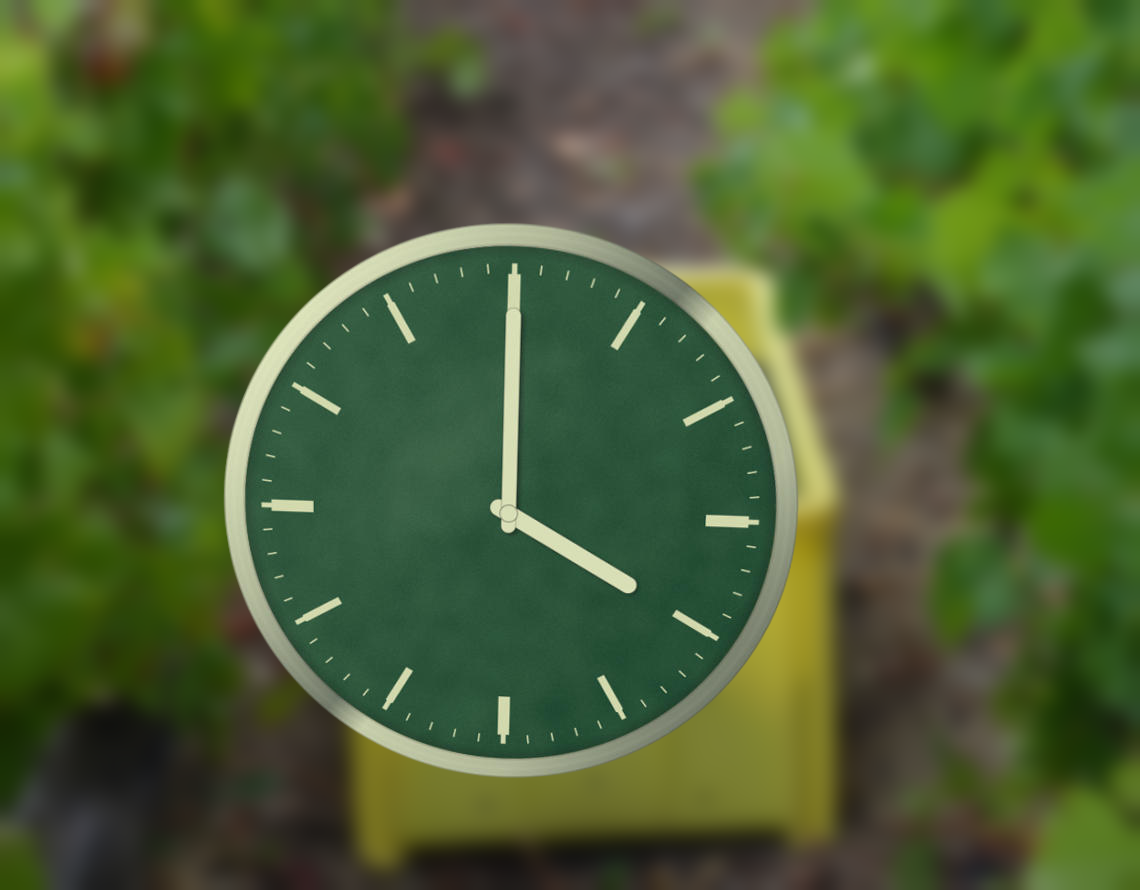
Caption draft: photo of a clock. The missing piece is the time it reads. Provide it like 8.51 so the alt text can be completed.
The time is 4.00
